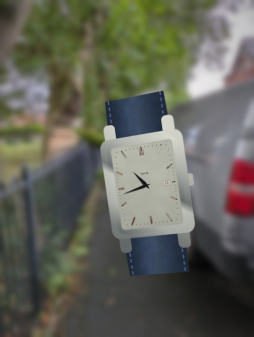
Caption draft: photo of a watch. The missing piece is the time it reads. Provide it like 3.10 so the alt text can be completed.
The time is 10.43
